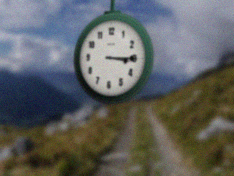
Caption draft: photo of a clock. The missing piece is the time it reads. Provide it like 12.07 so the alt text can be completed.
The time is 3.15
